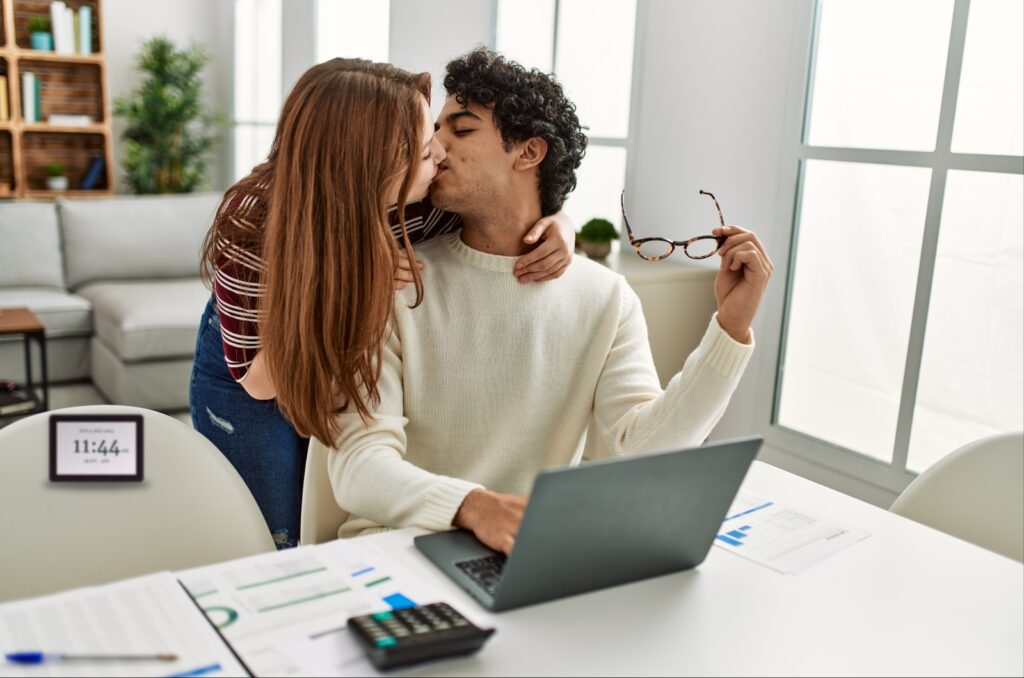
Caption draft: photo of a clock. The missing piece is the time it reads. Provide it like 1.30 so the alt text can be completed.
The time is 11.44
